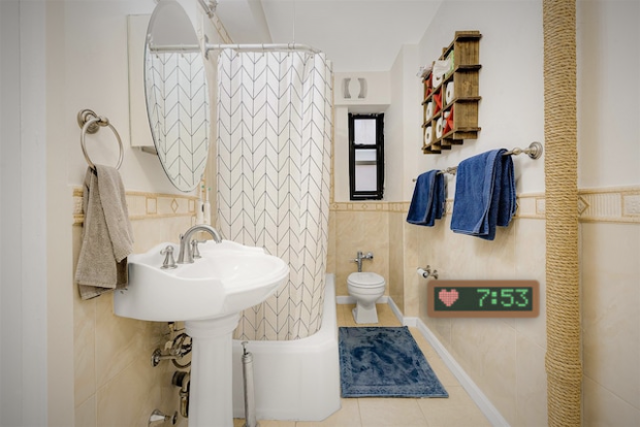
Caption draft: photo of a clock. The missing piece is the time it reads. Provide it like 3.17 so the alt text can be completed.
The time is 7.53
